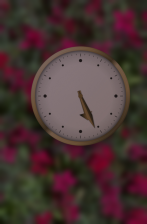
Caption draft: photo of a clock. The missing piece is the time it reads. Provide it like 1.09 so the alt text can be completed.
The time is 5.26
